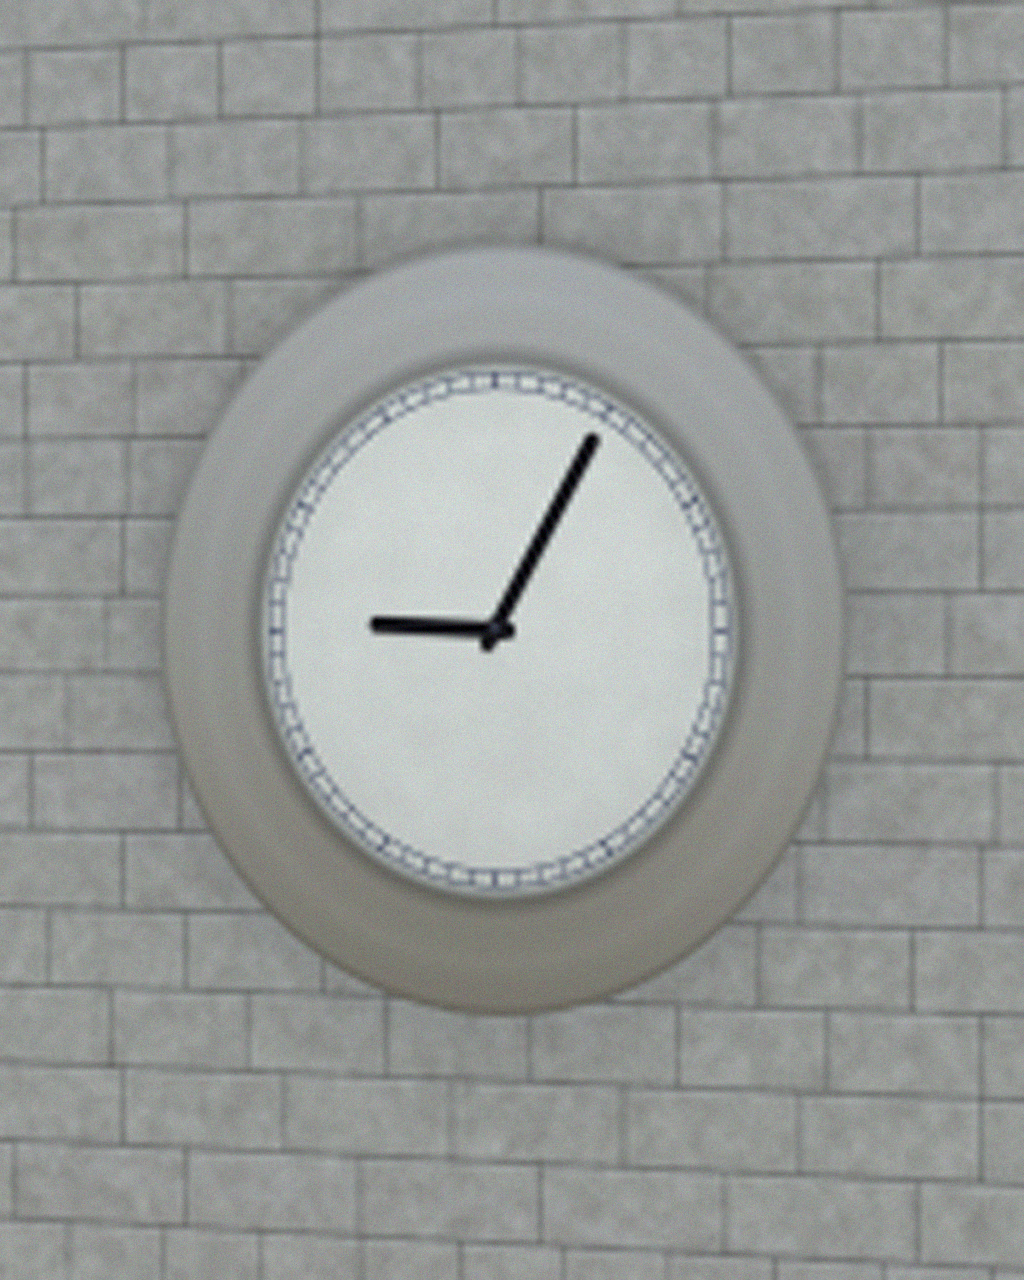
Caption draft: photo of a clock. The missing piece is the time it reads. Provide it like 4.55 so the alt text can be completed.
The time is 9.05
